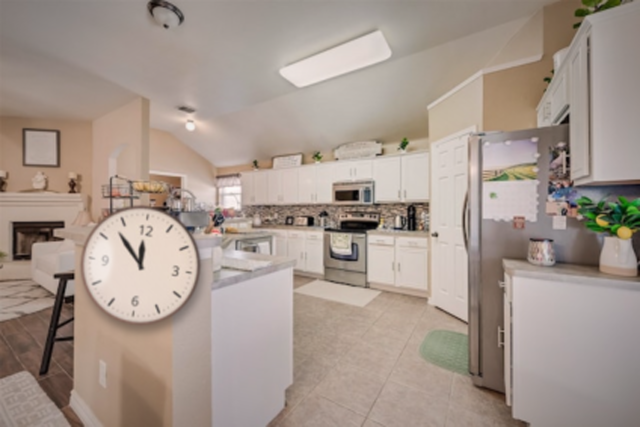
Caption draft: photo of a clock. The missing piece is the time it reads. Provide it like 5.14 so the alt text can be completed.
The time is 11.53
